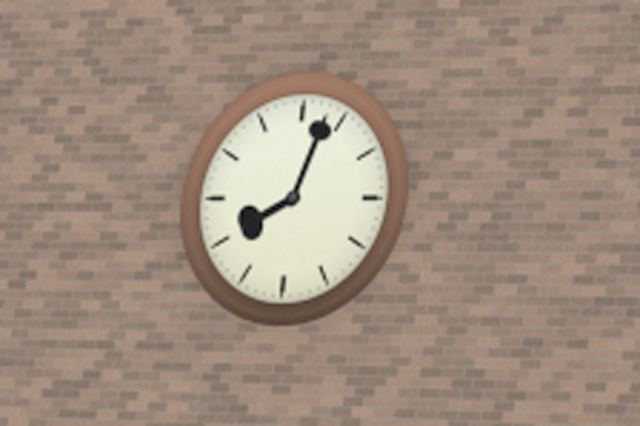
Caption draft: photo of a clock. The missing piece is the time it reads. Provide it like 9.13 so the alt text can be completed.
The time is 8.03
